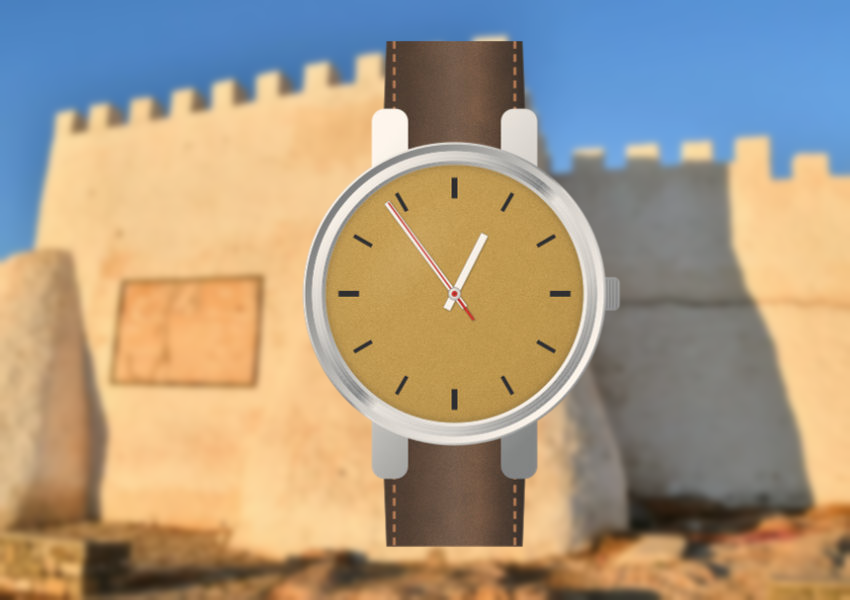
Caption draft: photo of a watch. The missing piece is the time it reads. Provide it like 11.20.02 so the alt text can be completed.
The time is 12.53.54
